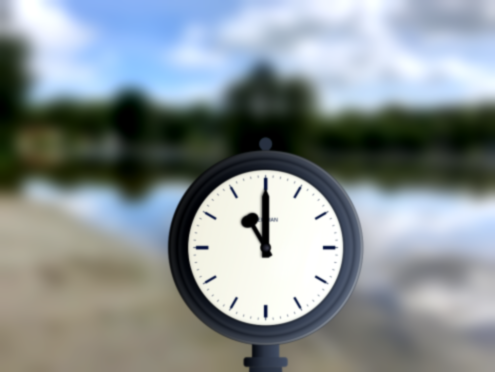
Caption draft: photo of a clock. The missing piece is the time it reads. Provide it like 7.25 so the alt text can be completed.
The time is 11.00
